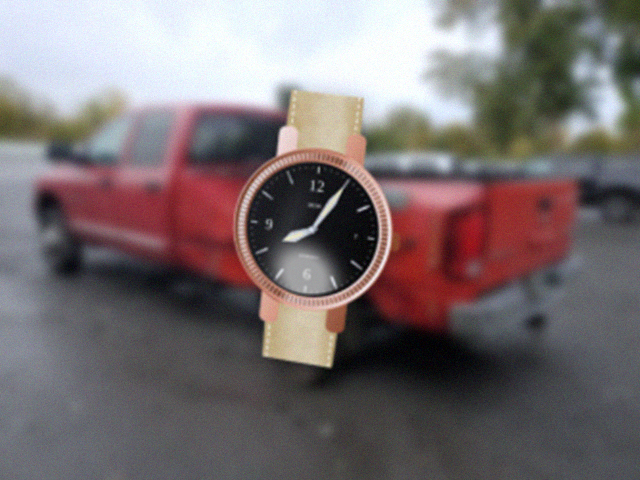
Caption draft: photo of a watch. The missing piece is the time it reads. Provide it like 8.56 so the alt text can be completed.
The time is 8.05
